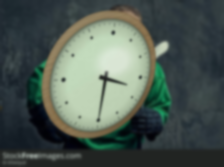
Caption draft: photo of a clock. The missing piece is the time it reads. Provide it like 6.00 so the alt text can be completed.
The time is 3.30
